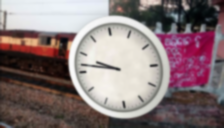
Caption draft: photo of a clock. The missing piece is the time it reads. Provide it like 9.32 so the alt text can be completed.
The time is 9.47
